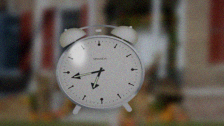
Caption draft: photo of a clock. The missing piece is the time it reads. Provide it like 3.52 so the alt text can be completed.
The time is 6.43
